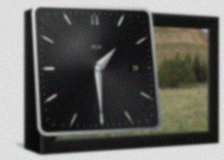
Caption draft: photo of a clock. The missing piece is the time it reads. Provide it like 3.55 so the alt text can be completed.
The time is 1.30
